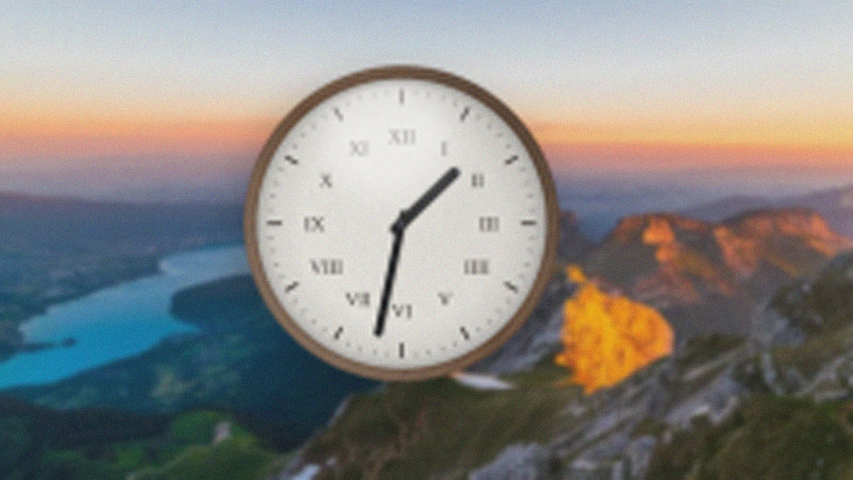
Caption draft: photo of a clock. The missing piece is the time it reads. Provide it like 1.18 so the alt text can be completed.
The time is 1.32
